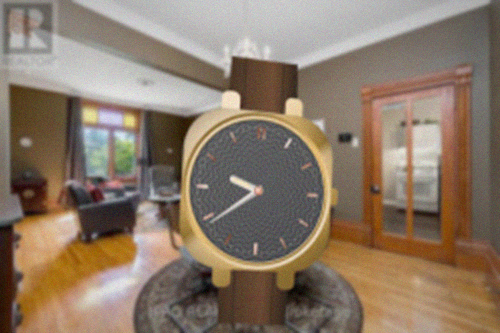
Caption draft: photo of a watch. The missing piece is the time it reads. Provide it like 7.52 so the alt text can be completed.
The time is 9.39
